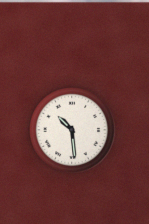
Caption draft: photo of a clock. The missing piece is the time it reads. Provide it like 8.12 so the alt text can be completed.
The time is 10.29
